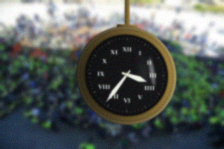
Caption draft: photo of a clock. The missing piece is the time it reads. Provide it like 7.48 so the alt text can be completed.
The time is 3.36
